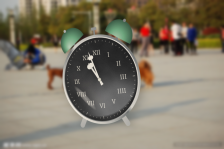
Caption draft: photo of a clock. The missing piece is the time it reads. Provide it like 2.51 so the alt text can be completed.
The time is 10.57
